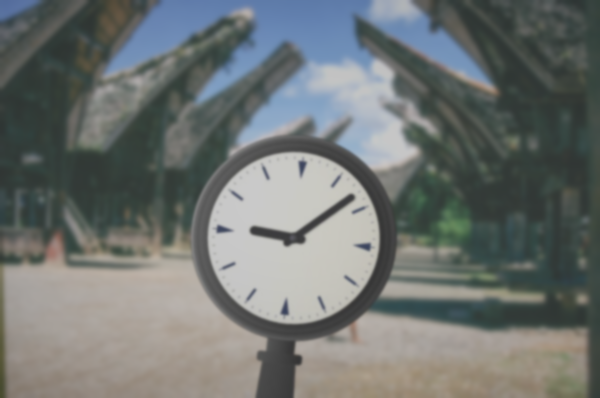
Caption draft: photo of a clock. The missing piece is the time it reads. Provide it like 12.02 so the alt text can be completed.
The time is 9.08
